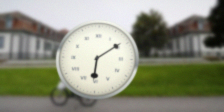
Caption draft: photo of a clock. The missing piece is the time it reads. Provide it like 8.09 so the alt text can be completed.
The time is 6.09
